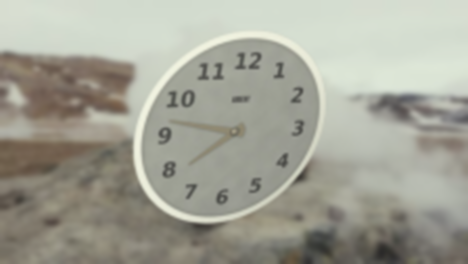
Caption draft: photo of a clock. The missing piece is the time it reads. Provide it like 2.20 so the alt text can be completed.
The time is 7.47
